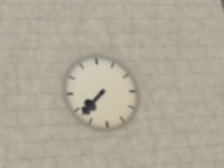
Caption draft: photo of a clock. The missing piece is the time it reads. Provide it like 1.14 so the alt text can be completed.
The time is 7.38
